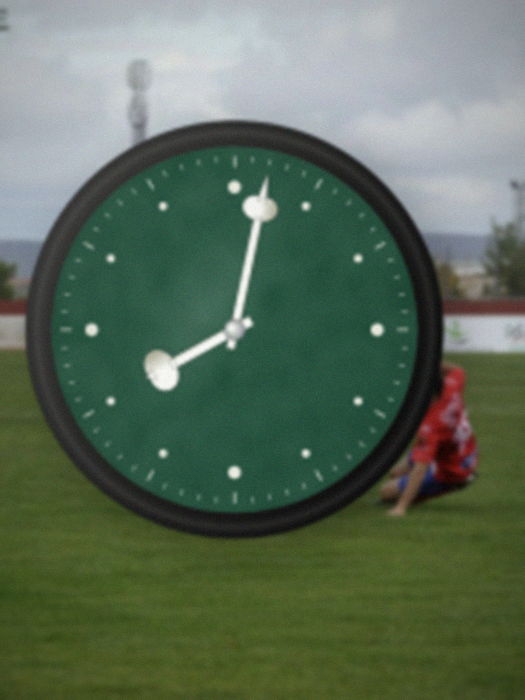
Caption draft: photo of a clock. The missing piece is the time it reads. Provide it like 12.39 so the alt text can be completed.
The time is 8.02
